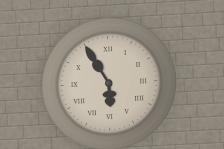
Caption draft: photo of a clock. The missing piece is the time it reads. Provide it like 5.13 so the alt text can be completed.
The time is 5.55
